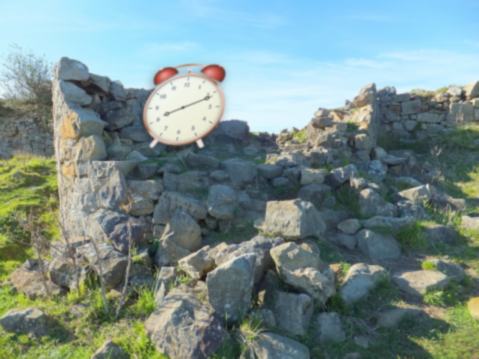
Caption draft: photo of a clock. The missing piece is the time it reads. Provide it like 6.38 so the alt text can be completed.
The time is 8.11
